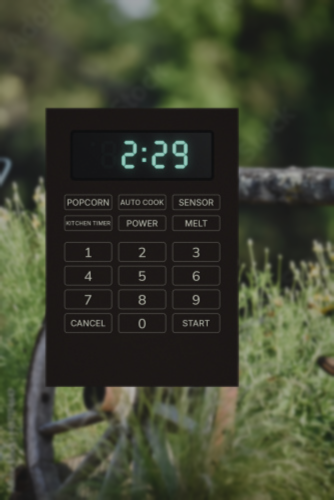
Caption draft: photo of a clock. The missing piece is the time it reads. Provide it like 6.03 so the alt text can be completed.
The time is 2.29
